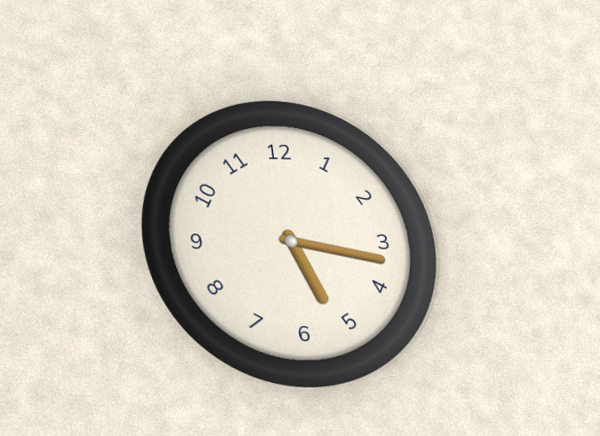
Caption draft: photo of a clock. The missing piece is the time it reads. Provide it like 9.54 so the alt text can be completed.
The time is 5.17
